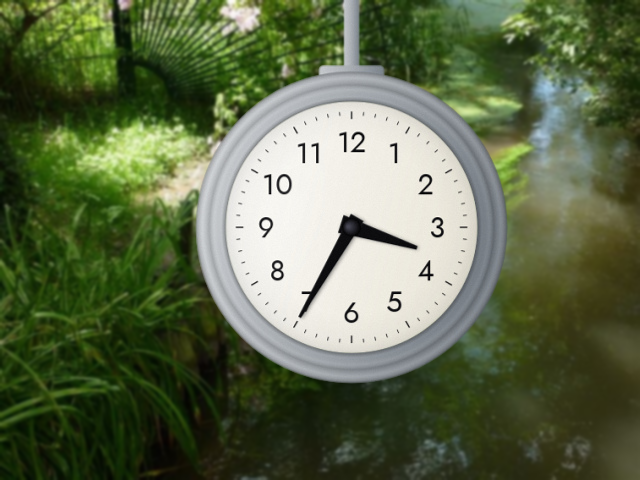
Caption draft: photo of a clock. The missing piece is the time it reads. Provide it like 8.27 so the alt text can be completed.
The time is 3.35
